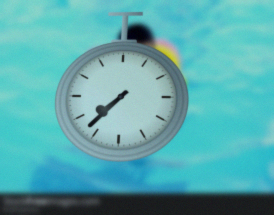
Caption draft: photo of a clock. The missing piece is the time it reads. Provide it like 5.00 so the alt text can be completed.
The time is 7.37
